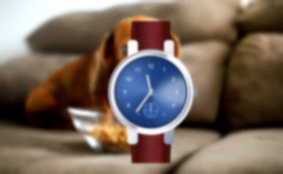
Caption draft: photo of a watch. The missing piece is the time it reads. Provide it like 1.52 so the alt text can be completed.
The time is 11.36
